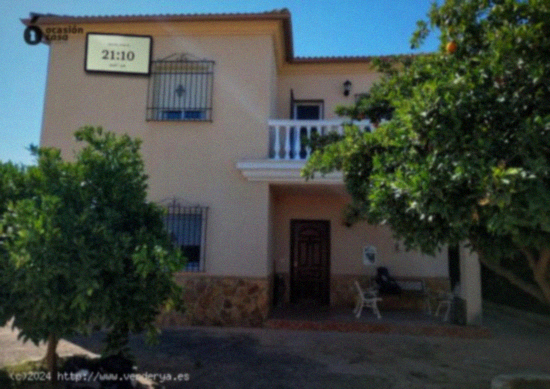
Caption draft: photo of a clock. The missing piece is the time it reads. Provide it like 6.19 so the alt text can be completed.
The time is 21.10
